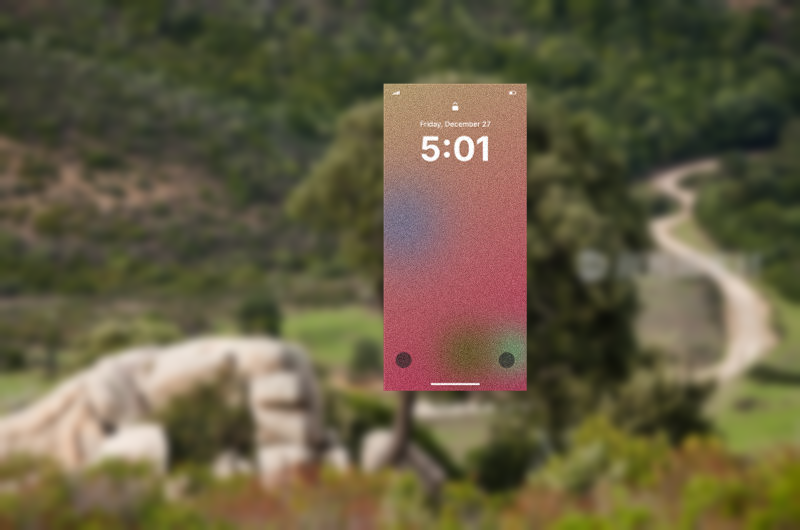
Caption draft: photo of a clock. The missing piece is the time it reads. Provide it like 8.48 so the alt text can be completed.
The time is 5.01
